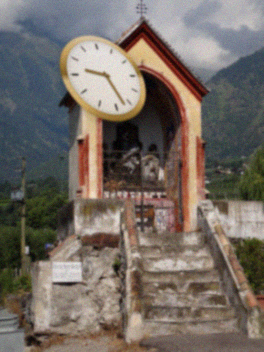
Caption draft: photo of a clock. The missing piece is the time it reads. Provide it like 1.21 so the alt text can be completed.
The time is 9.27
